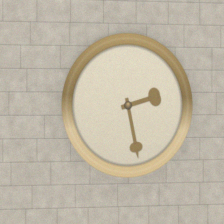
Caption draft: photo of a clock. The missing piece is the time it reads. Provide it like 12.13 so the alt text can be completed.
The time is 2.28
